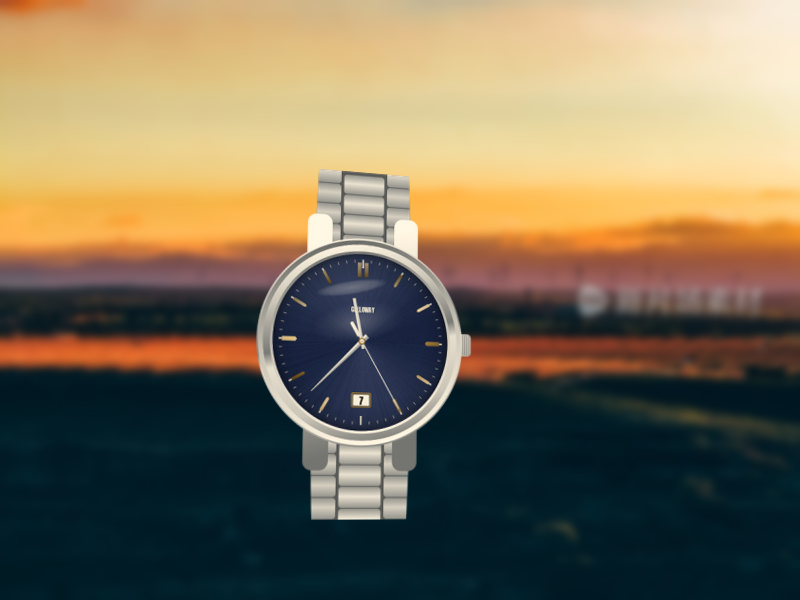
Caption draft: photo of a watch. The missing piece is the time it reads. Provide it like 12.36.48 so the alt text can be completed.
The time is 11.37.25
